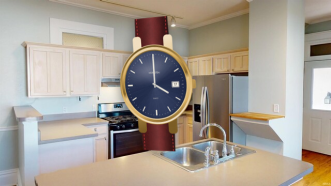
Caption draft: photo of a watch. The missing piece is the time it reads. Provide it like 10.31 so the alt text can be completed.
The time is 4.00
